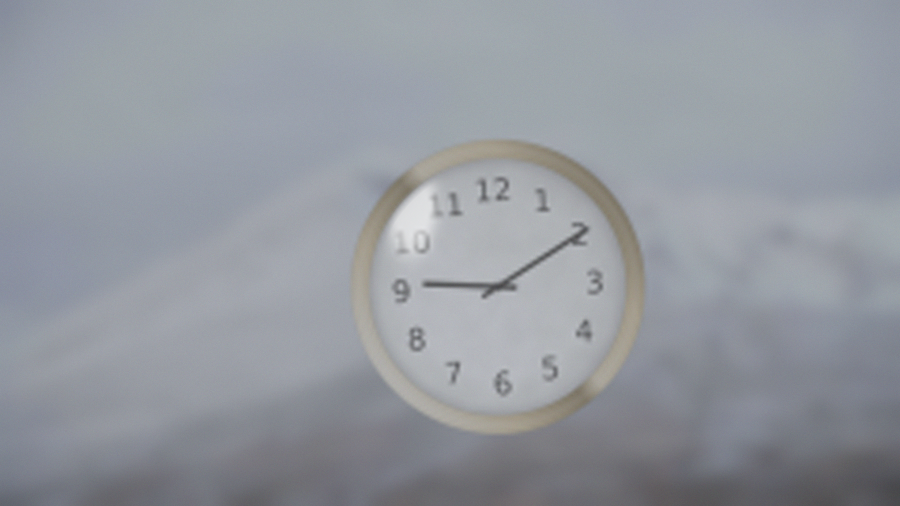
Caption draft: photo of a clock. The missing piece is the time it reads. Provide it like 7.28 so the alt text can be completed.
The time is 9.10
